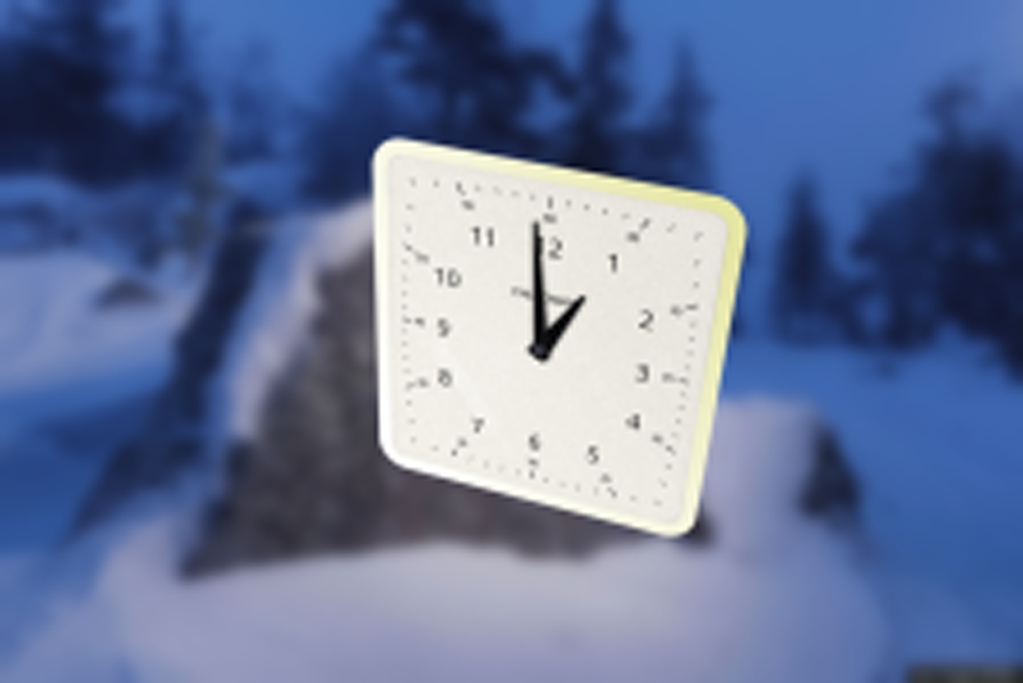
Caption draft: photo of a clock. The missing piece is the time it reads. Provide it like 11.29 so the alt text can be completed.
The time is 12.59
